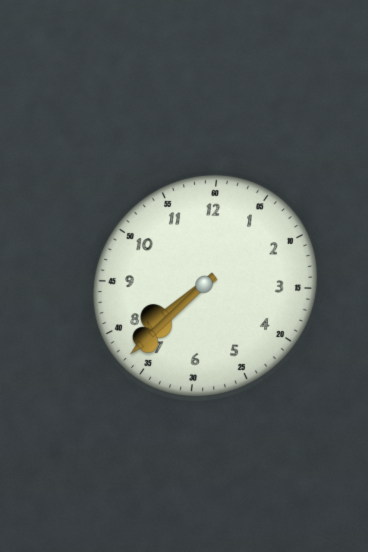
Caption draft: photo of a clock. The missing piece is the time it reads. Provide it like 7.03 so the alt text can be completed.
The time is 7.37
